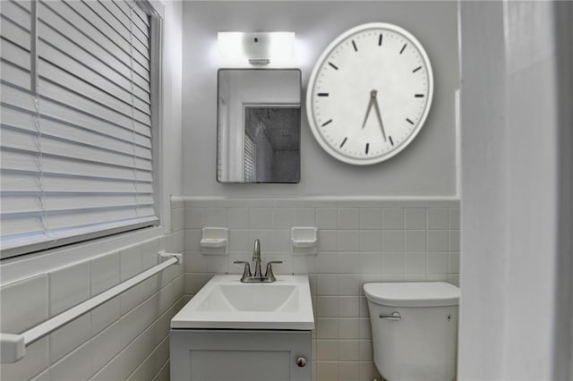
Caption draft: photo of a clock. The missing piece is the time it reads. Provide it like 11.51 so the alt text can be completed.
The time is 6.26
